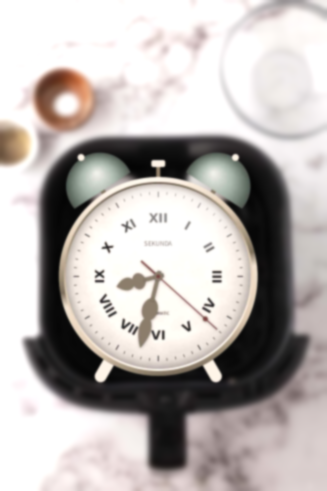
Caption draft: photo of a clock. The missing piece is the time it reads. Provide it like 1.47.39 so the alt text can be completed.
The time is 8.32.22
